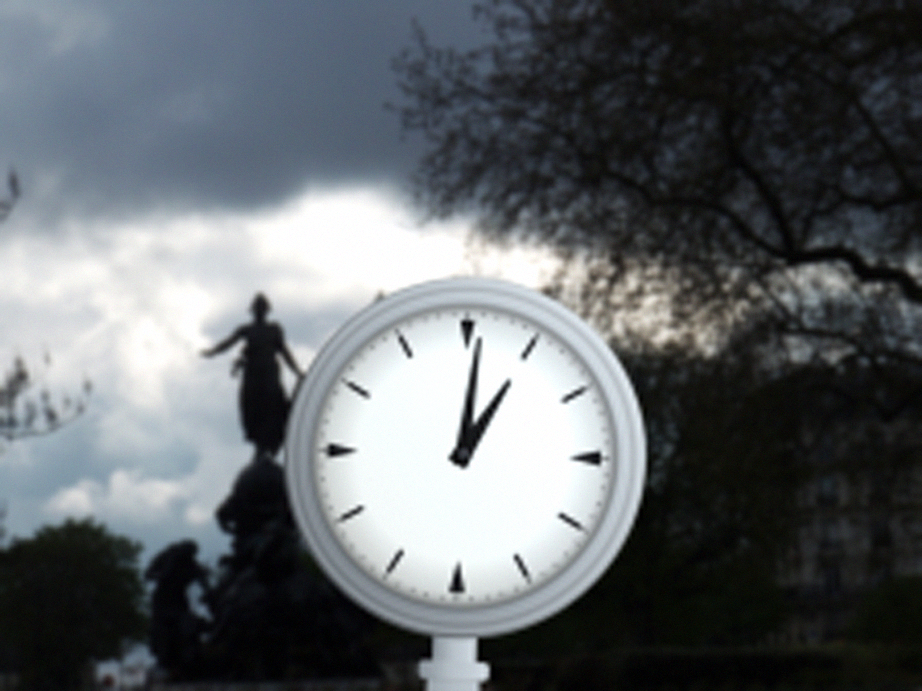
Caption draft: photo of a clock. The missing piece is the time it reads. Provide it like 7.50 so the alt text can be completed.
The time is 1.01
